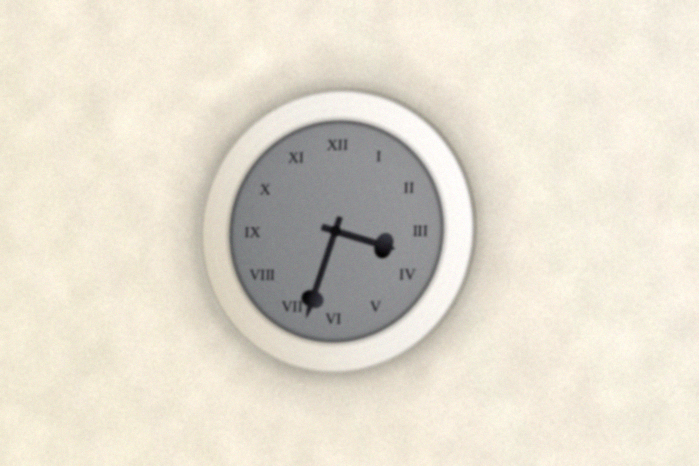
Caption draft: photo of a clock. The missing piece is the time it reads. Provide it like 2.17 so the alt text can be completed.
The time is 3.33
